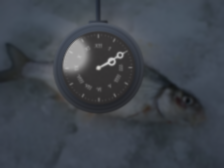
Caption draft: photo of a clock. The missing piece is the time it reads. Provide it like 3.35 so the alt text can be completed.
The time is 2.10
